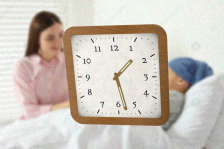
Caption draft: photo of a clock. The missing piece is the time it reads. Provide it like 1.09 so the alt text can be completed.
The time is 1.28
